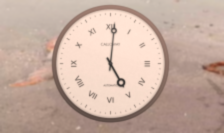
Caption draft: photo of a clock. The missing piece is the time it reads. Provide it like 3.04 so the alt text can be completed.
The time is 5.01
